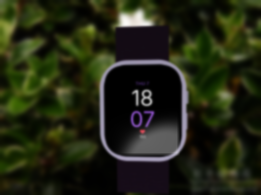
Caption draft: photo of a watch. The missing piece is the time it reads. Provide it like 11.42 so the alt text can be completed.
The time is 18.07
